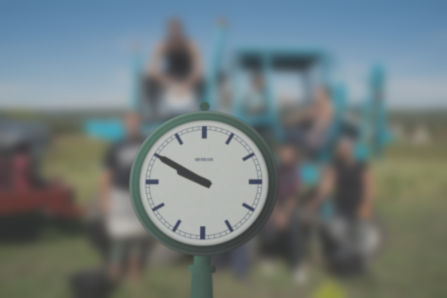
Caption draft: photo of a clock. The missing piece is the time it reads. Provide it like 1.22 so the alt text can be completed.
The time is 9.50
